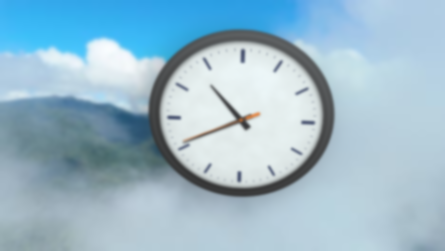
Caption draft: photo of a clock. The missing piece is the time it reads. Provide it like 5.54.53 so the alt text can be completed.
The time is 10.40.41
